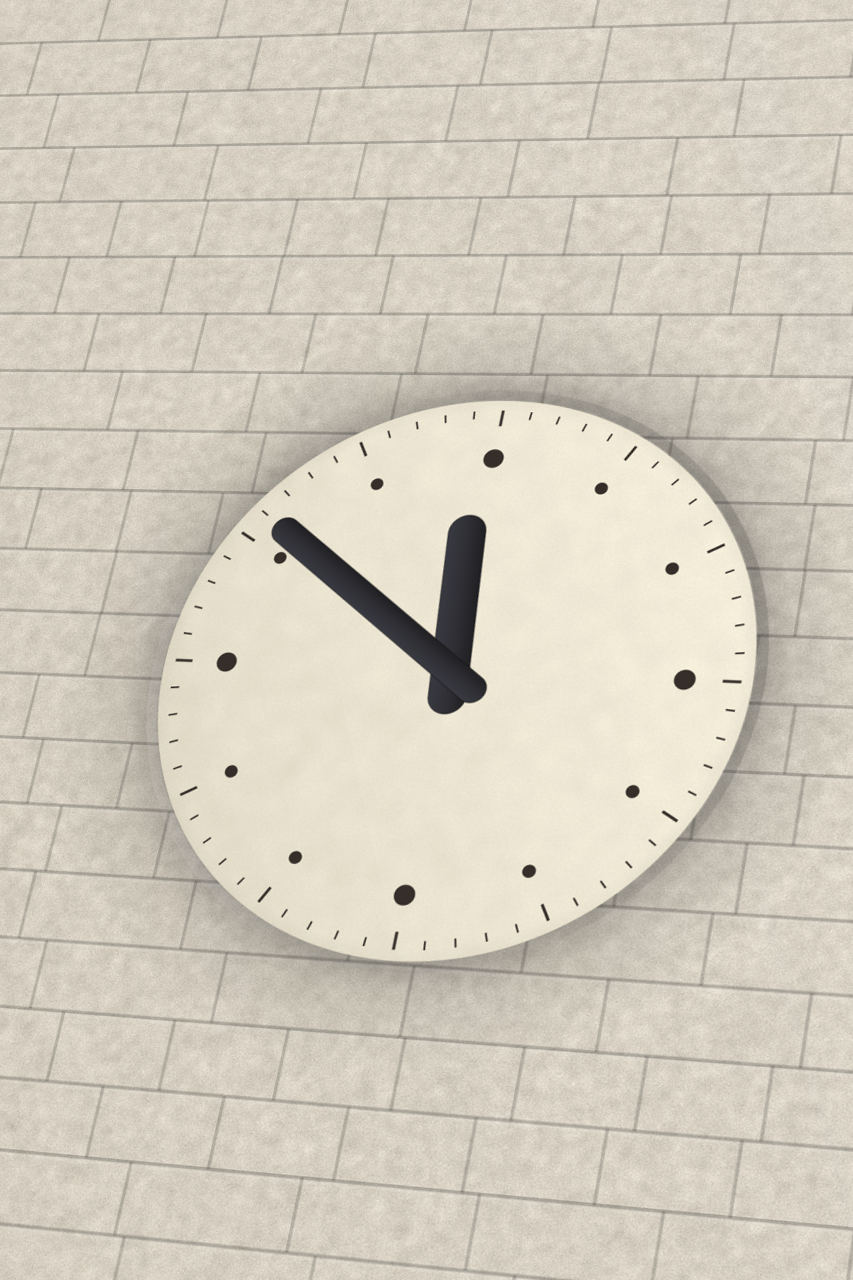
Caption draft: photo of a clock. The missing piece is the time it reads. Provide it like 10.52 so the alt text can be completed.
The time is 11.51
